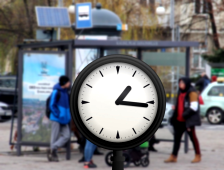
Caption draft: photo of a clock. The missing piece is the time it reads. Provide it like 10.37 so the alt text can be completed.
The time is 1.16
